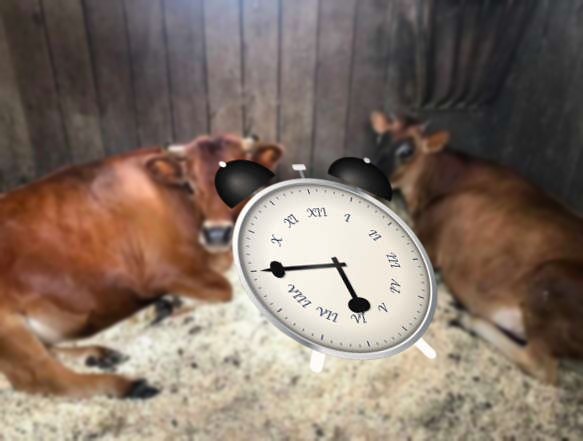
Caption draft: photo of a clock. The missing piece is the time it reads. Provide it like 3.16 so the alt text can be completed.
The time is 5.45
